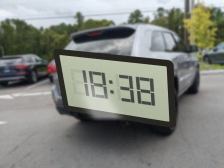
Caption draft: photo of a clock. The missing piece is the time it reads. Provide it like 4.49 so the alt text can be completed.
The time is 18.38
